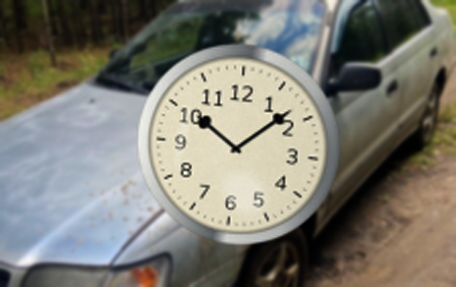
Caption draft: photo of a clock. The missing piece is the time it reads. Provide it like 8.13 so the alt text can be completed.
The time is 10.08
